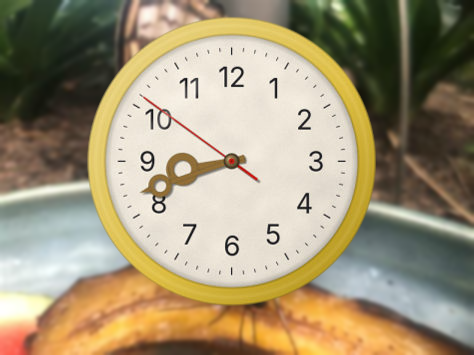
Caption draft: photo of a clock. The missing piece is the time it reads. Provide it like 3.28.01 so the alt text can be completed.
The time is 8.41.51
